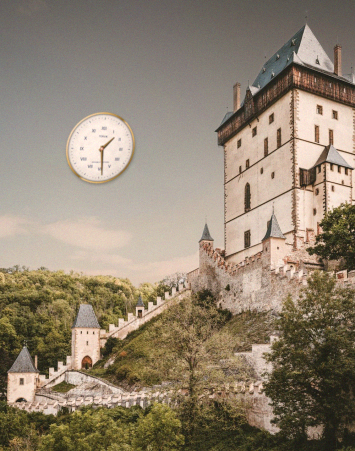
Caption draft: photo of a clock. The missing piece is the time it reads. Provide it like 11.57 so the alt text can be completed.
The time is 1.29
